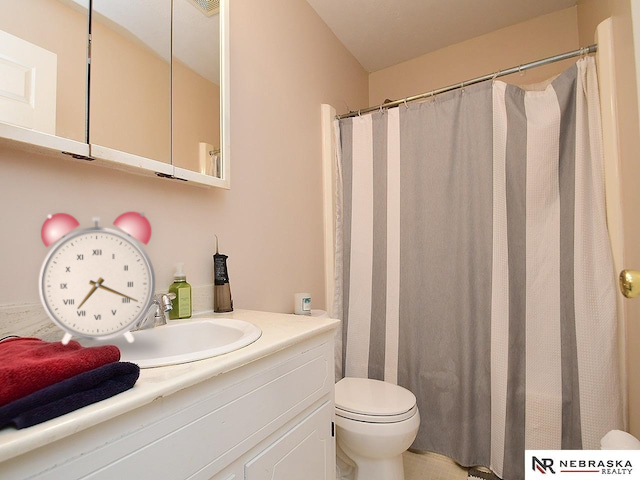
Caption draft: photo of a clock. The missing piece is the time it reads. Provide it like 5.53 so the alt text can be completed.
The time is 7.19
